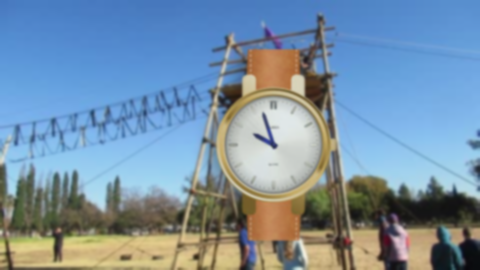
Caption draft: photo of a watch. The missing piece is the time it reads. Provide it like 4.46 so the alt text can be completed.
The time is 9.57
